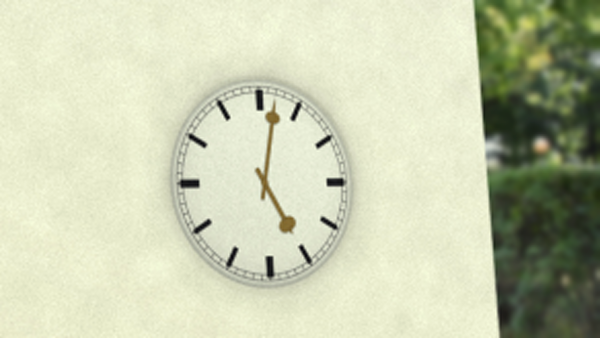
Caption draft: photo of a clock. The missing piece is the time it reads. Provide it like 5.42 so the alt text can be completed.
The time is 5.02
